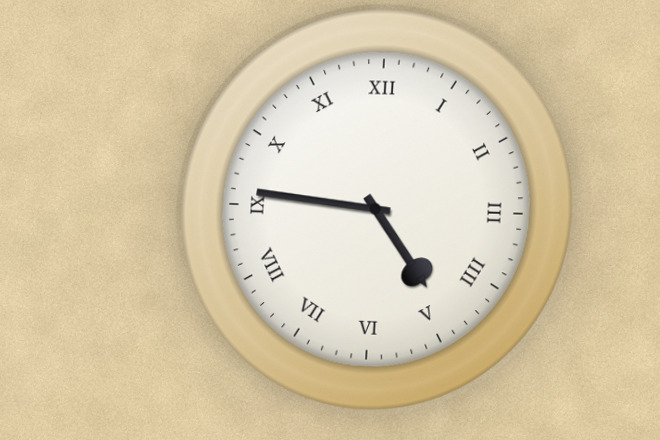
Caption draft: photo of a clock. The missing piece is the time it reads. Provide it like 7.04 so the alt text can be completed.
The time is 4.46
